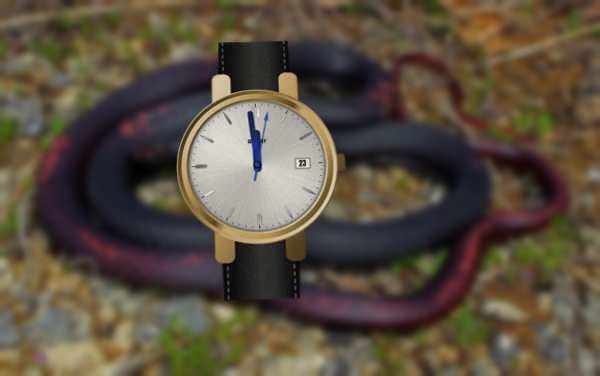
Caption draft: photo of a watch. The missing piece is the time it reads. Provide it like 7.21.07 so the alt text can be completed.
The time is 11.59.02
